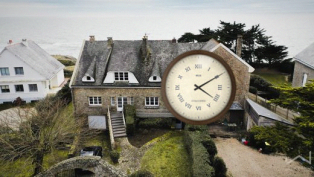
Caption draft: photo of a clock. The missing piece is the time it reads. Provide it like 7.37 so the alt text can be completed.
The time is 4.10
